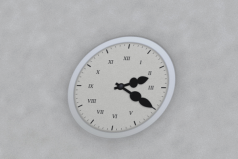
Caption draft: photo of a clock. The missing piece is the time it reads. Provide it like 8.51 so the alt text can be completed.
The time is 2.20
